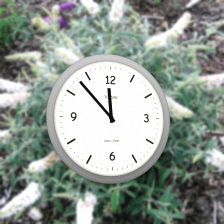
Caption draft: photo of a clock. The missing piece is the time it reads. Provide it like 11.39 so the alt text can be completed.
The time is 11.53
